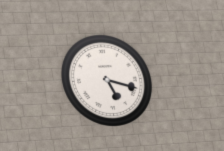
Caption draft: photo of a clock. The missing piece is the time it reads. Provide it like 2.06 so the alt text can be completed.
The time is 5.18
